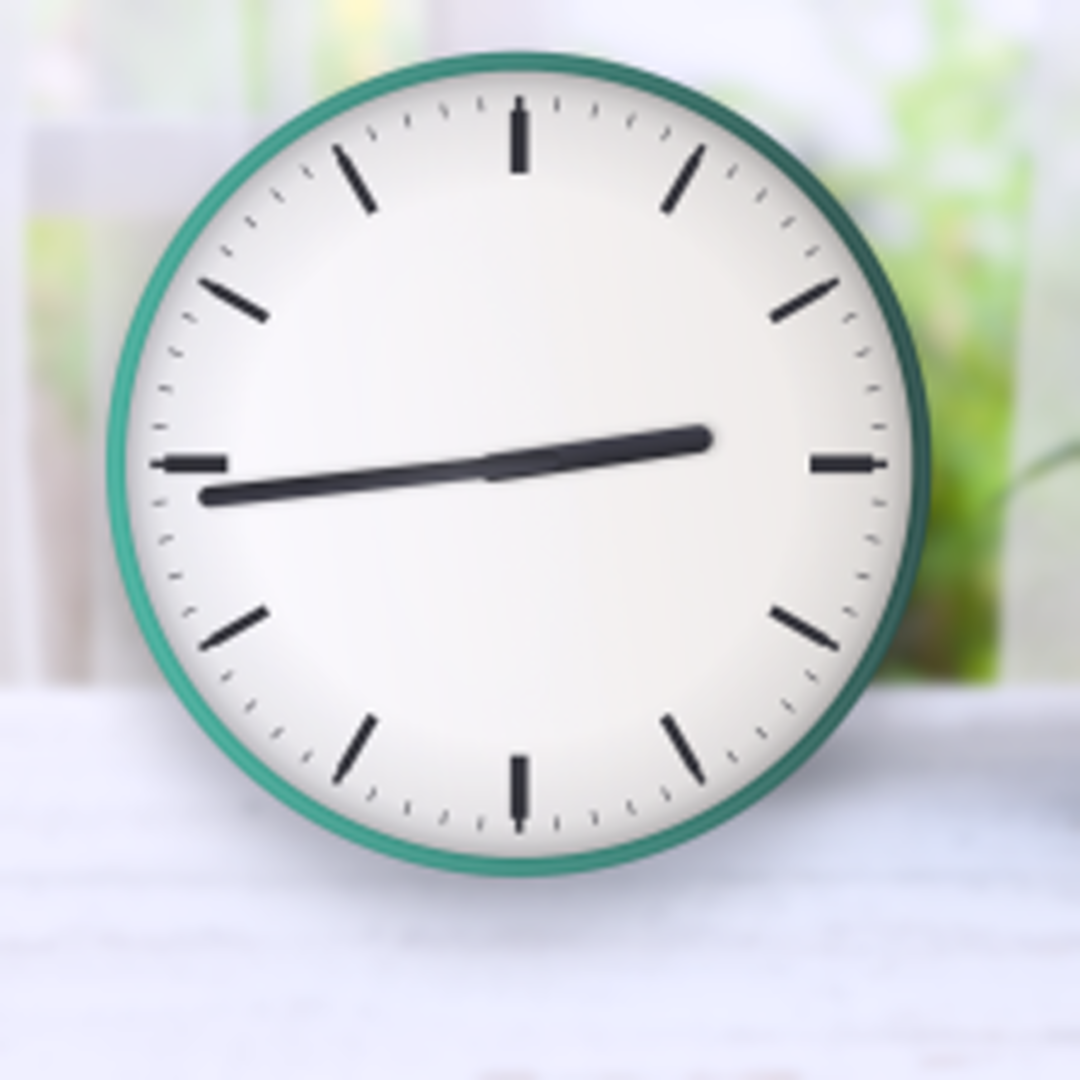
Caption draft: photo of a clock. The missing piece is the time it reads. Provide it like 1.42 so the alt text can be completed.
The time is 2.44
